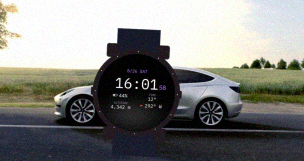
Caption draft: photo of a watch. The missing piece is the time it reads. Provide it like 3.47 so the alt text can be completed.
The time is 16.01
